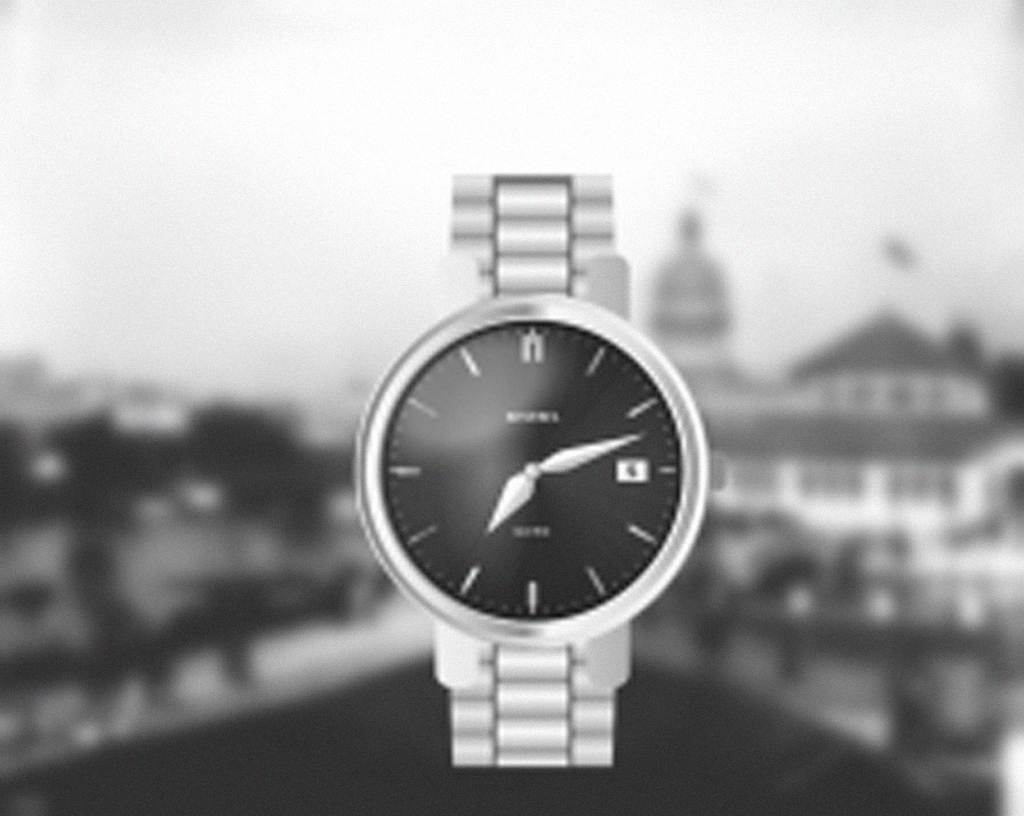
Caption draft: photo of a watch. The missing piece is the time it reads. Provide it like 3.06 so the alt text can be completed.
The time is 7.12
